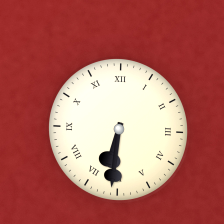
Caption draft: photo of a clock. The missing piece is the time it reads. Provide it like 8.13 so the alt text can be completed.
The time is 6.31
